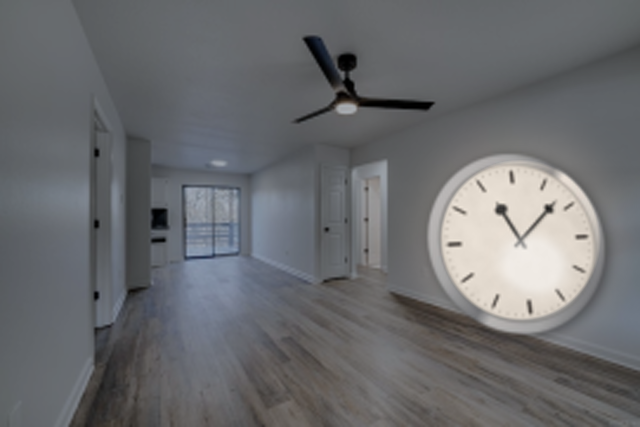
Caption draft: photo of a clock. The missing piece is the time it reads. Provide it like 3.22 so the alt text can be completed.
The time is 11.08
